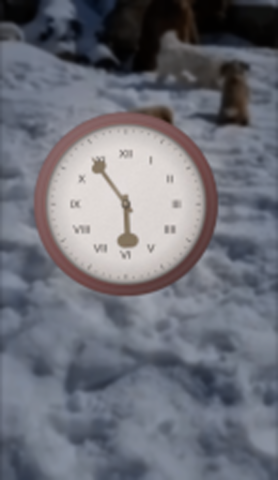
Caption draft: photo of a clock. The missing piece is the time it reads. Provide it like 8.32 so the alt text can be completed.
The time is 5.54
